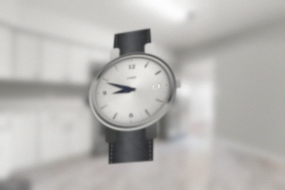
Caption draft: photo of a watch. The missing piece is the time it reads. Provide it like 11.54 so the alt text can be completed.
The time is 8.49
